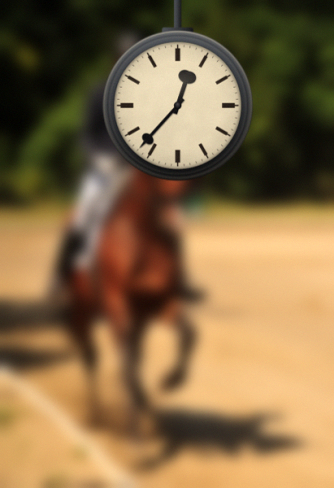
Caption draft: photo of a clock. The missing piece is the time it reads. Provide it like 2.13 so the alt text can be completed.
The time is 12.37
